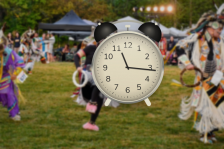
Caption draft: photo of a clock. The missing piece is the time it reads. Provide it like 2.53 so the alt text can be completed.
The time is 11.16
